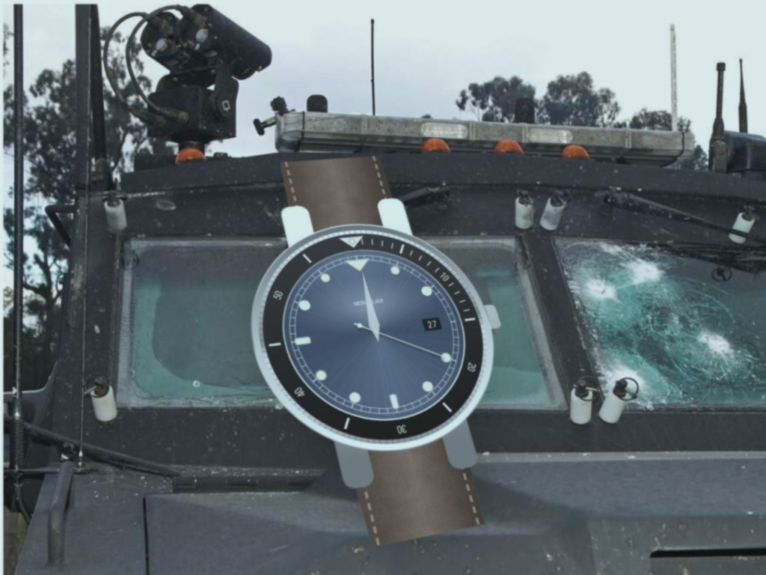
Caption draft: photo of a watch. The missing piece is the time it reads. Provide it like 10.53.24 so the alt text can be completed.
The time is 12.00.20
